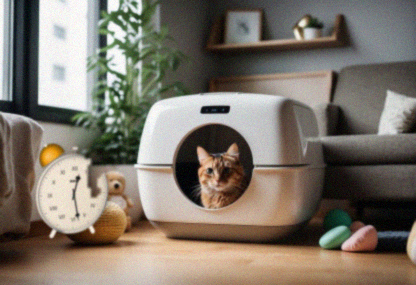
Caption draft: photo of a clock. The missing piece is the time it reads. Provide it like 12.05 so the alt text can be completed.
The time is 12.28
